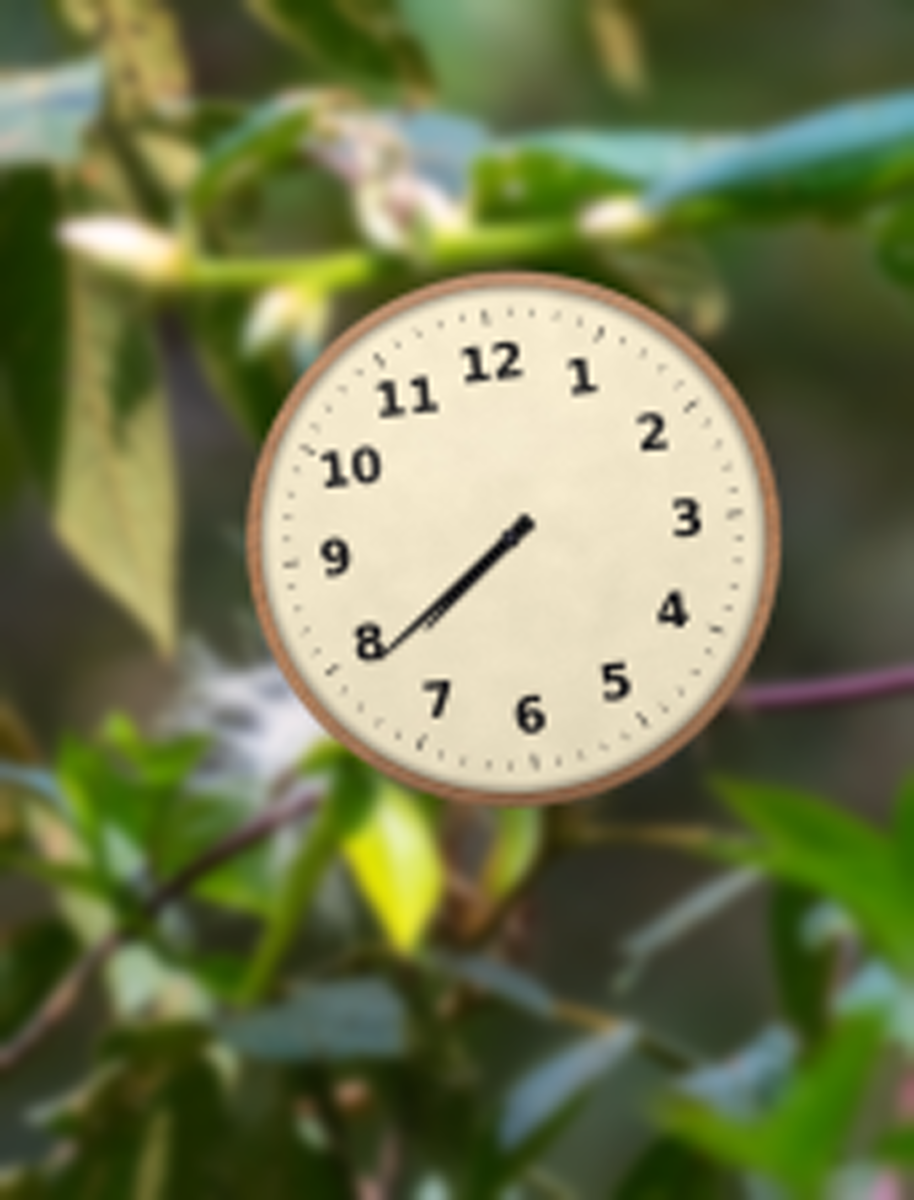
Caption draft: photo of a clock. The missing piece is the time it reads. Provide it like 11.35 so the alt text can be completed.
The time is 7.39
